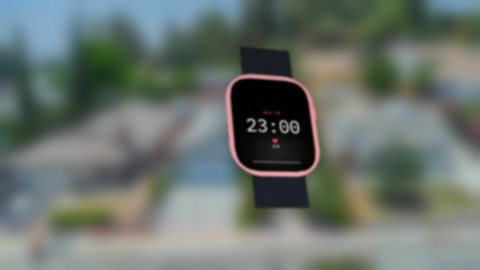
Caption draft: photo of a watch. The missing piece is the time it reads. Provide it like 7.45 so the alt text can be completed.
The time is 23.00
